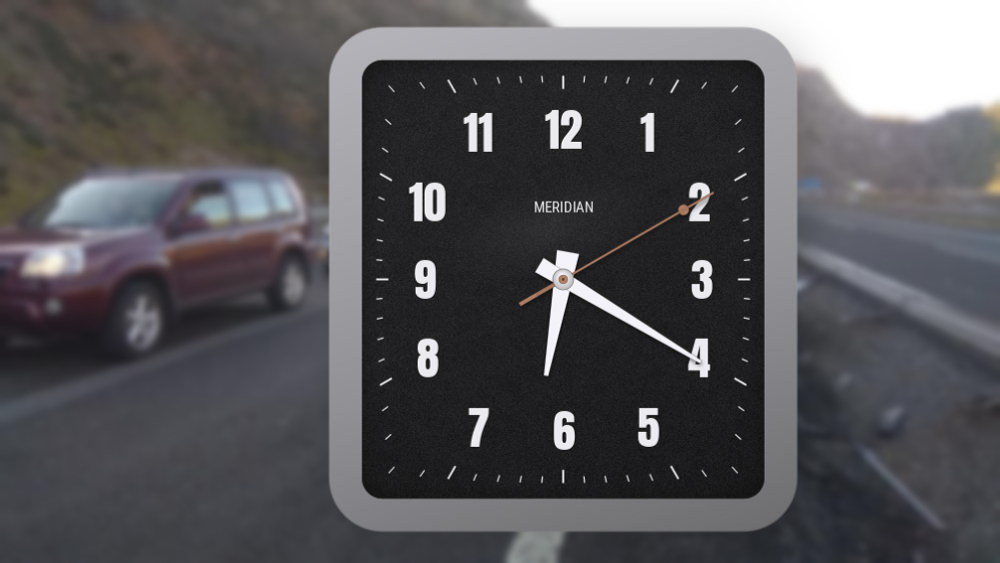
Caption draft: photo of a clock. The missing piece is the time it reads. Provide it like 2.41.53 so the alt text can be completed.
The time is 6.20.10
